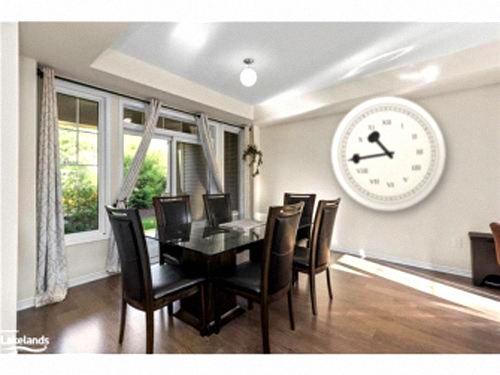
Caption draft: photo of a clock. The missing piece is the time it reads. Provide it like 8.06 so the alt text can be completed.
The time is 10.44
